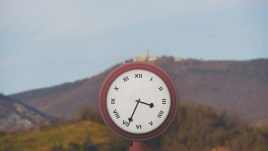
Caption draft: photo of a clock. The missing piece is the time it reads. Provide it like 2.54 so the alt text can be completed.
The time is 3.34
